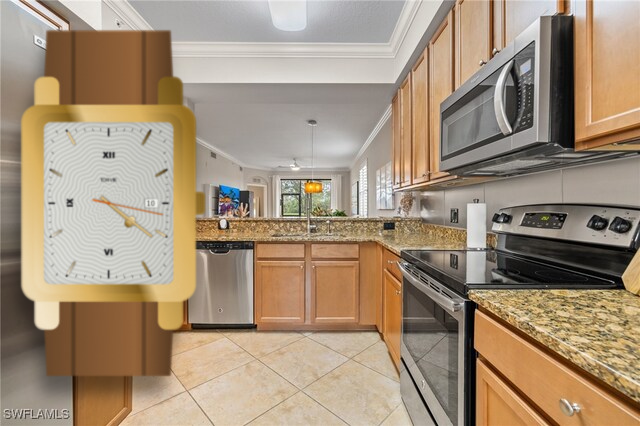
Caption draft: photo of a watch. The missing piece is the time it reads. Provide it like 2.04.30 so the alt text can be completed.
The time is 4.21.17
